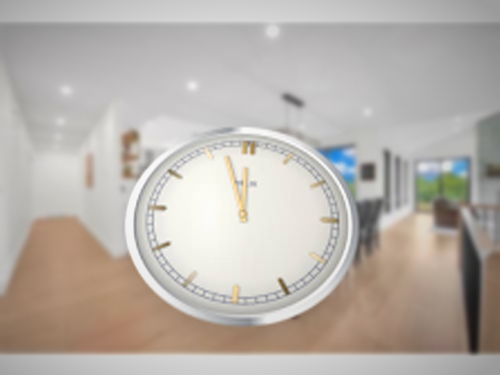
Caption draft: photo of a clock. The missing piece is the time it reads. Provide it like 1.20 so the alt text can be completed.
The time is 11.57
